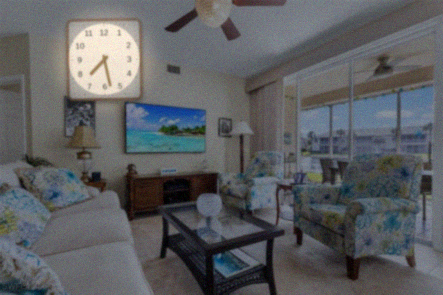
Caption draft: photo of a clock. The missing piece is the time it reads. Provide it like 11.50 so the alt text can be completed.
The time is 7.28
